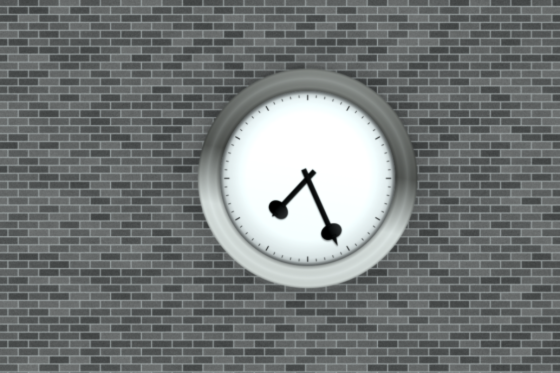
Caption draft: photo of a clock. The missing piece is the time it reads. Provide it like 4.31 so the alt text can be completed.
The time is 7.26
